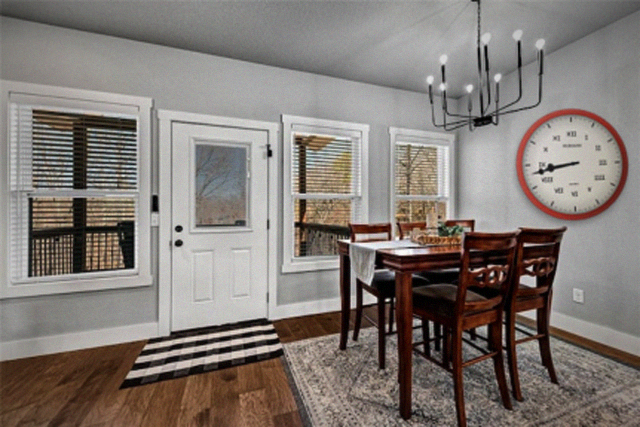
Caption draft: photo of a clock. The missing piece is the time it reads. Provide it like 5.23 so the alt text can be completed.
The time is 8.43
